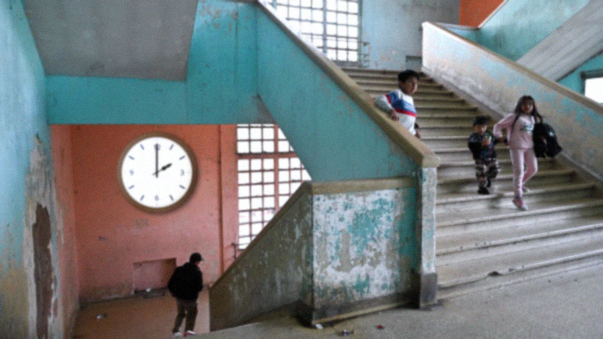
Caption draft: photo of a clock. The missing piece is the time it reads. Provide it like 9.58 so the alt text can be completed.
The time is 2.00
